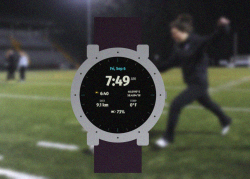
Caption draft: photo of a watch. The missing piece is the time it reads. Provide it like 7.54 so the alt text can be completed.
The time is 7.49
